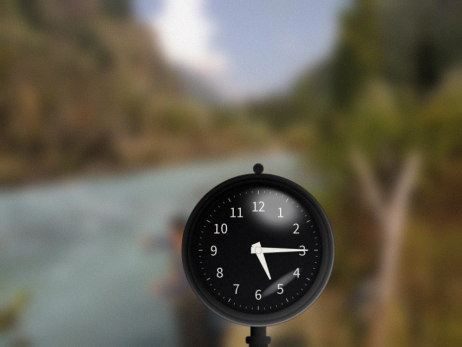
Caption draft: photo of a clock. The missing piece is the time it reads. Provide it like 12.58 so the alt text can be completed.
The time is 5.15
